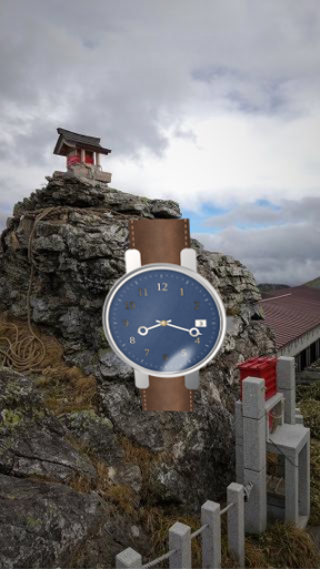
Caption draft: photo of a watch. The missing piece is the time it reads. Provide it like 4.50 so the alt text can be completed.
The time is 8.18
